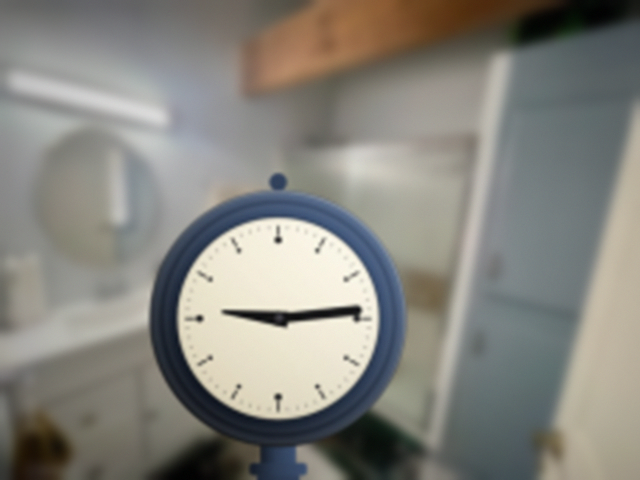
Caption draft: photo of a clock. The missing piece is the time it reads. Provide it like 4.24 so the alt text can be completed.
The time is 9.14
